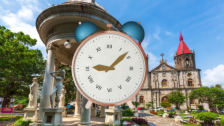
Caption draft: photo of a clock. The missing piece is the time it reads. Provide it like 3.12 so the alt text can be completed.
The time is 9.08
